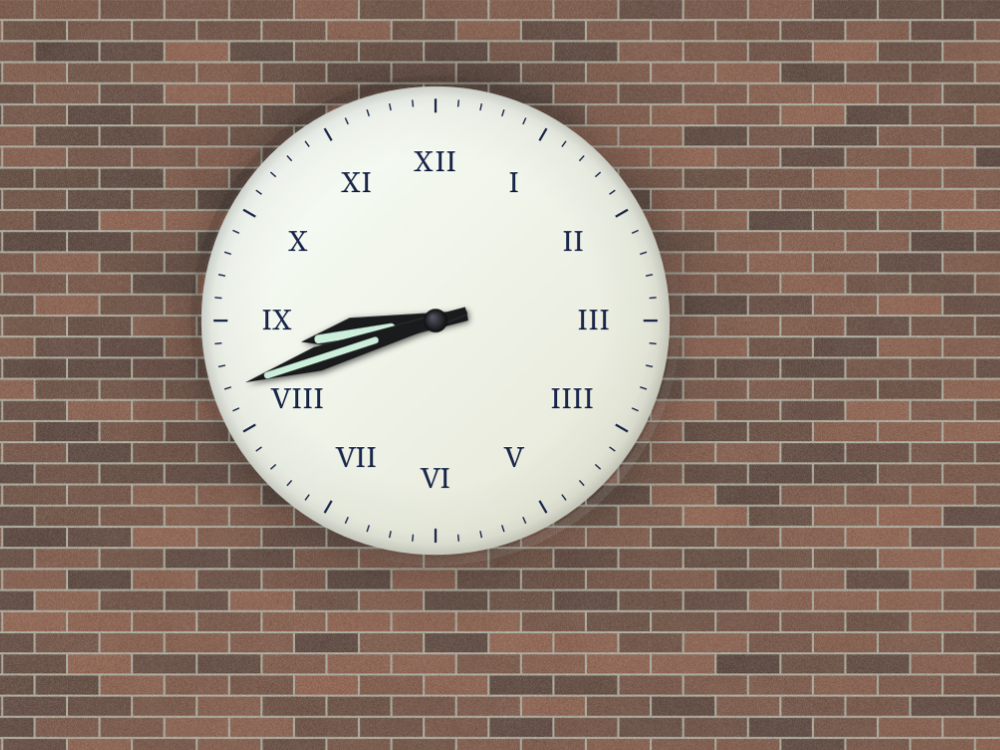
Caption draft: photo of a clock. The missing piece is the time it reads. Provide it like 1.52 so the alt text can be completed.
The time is 8.42
